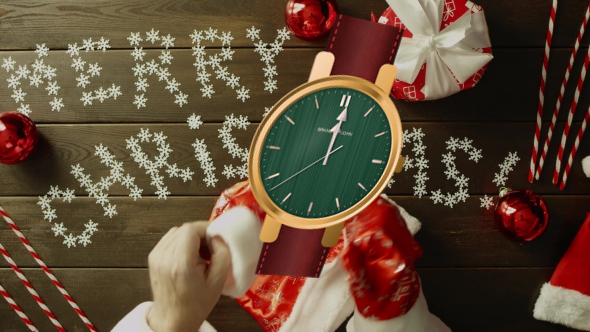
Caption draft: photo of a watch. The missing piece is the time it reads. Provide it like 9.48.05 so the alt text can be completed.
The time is 12.00.38
